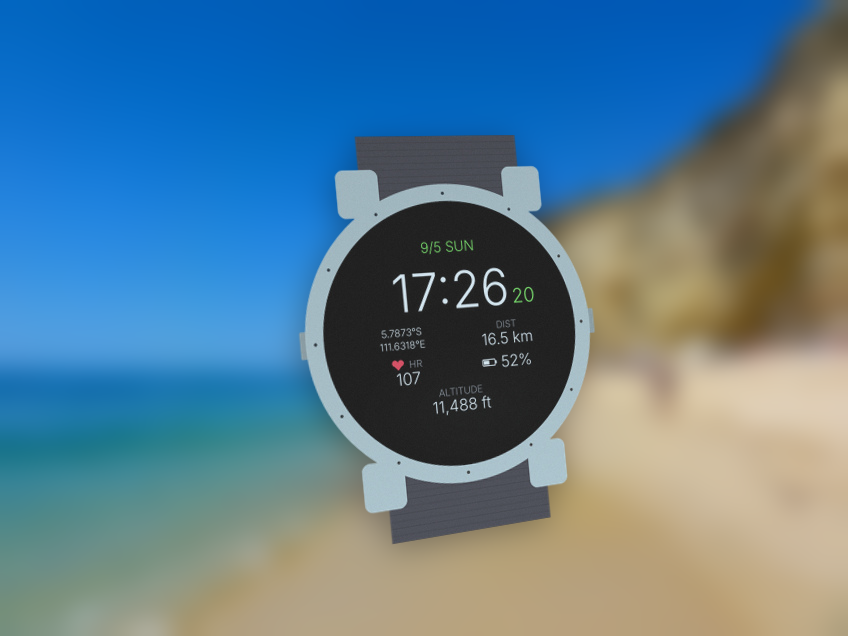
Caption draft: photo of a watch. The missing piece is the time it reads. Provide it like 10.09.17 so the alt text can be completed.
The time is 17.26.20
